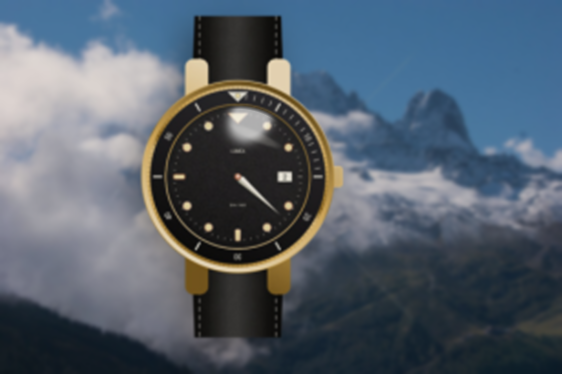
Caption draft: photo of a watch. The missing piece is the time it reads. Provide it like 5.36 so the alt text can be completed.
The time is 4.22
